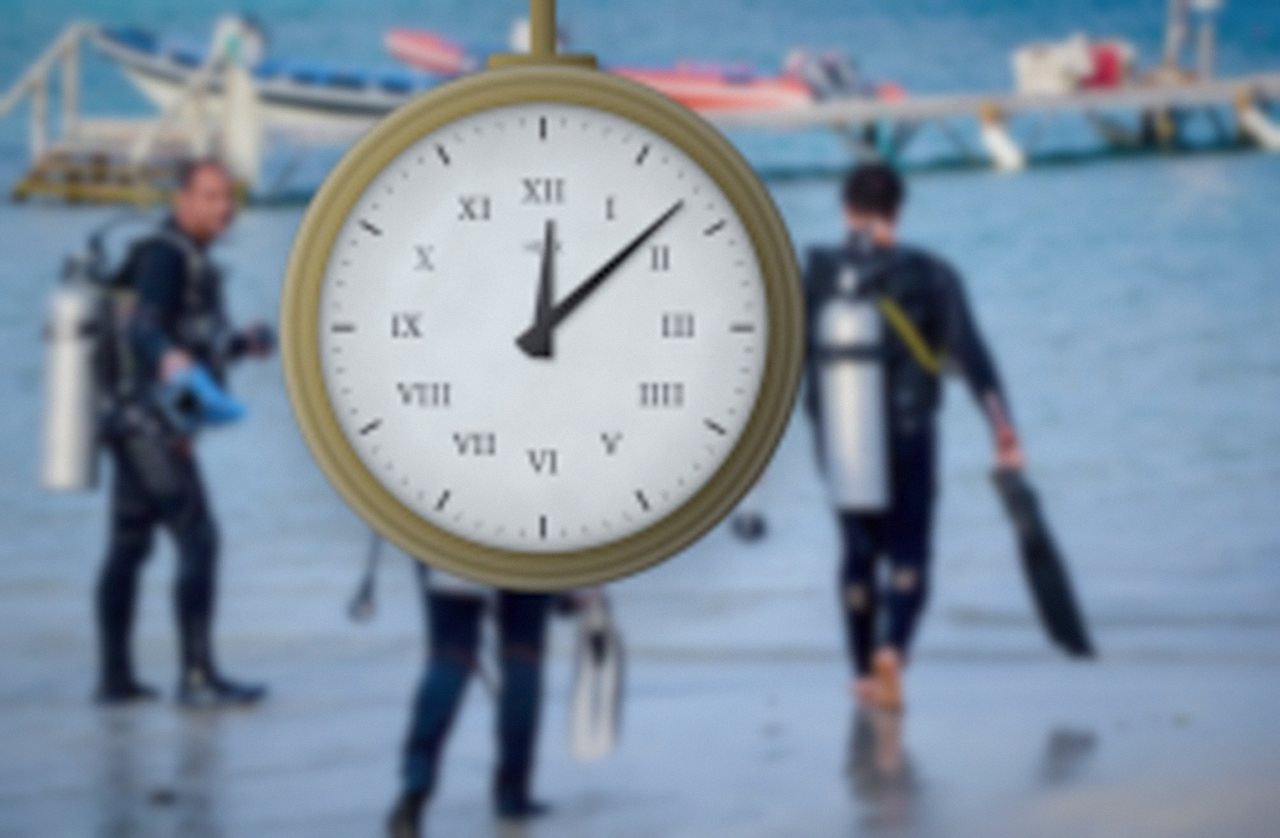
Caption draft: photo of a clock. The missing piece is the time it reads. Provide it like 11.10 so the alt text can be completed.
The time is 12.08
